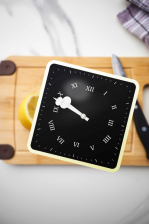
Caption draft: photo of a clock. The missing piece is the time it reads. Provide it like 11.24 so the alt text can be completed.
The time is 9.48
